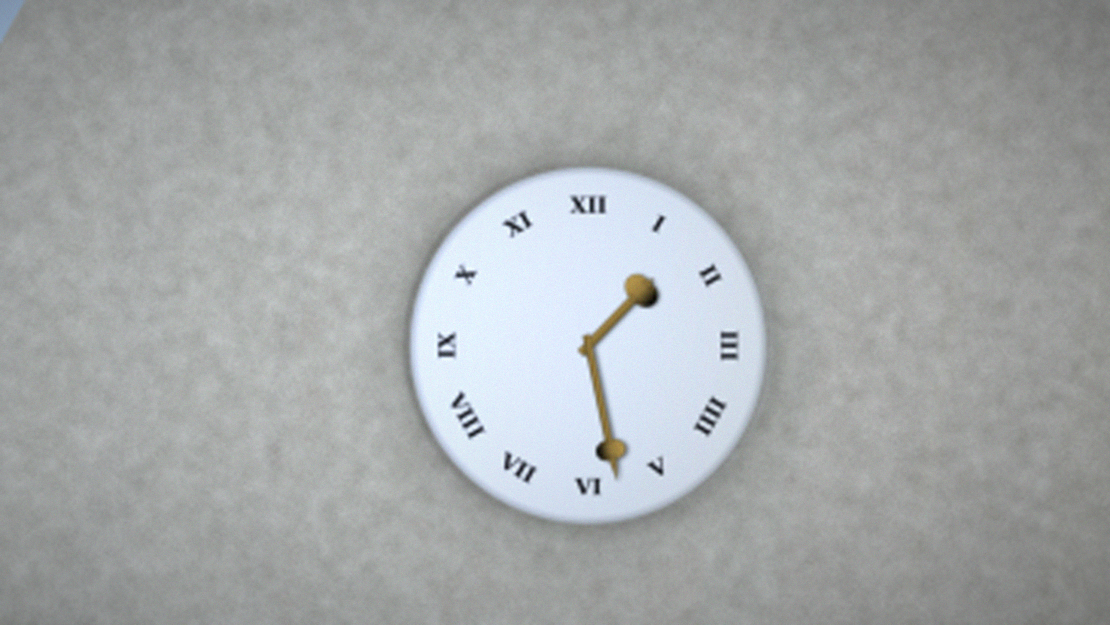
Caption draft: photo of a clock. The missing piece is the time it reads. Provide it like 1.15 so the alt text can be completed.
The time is 1.28
